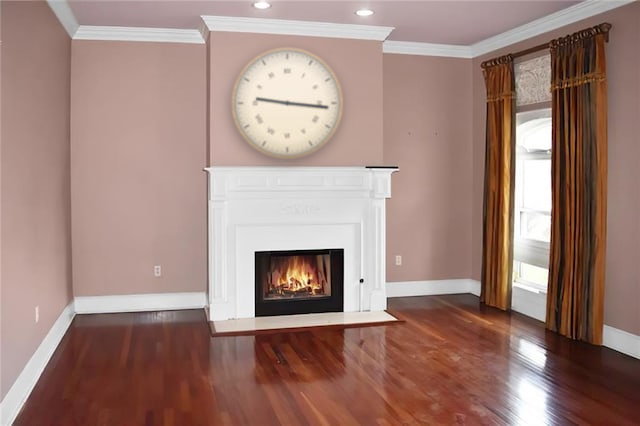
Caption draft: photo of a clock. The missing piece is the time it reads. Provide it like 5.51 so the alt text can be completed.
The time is 9.16
